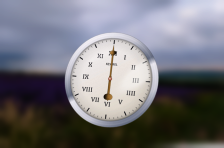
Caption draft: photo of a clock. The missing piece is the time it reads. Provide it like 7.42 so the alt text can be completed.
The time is 6.00
